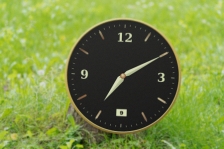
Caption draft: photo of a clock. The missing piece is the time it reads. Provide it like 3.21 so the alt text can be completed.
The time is 7.10
